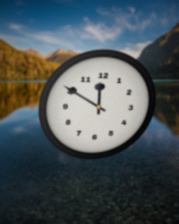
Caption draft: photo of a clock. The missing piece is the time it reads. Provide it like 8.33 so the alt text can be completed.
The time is 11.50
